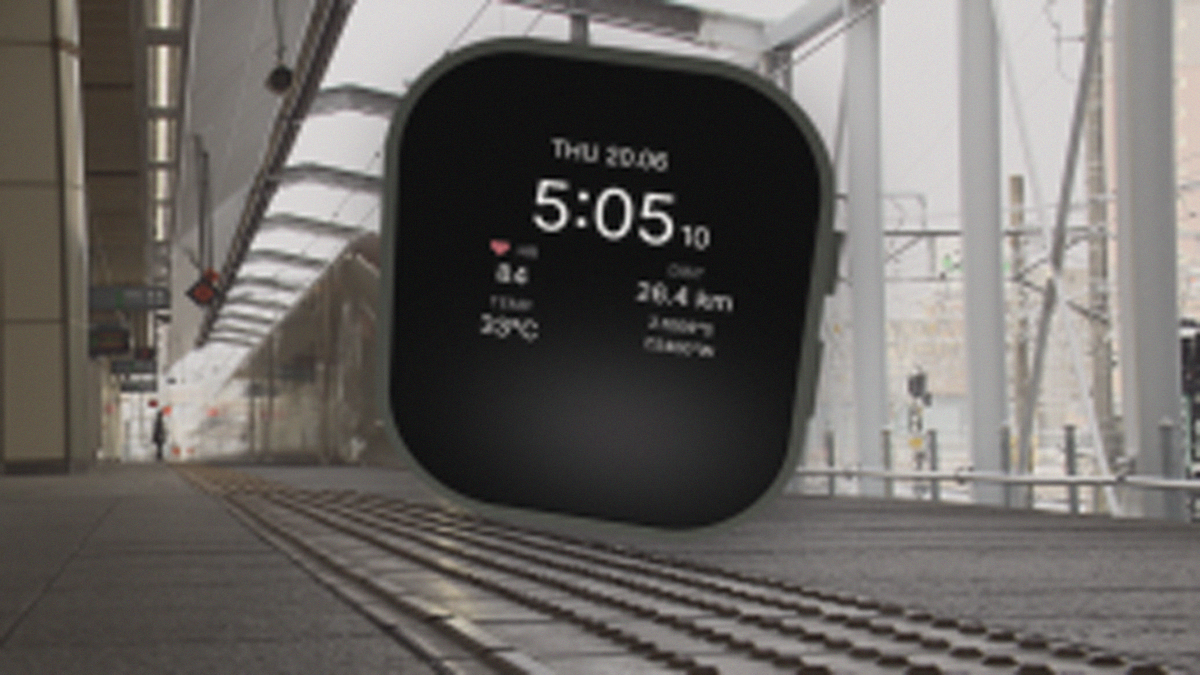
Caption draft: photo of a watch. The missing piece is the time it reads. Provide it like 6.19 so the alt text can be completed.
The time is 5.05
